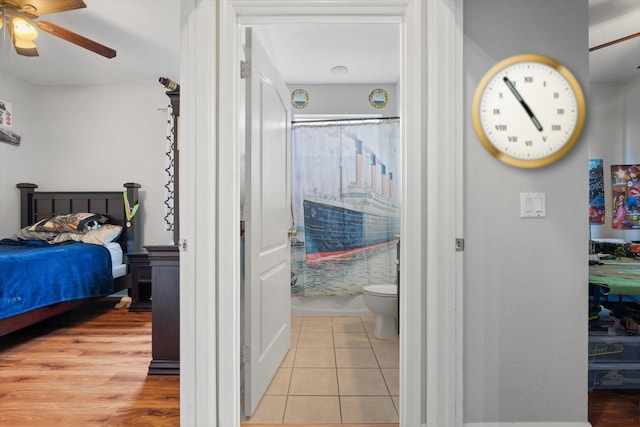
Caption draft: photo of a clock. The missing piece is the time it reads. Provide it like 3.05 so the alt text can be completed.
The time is 4.54
